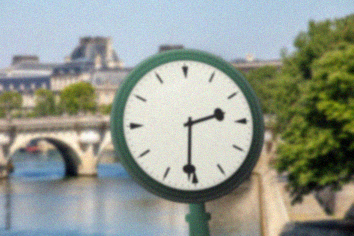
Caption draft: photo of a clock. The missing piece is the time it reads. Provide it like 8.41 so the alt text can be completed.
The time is 2.31
